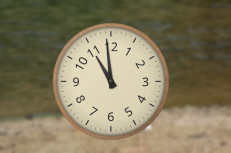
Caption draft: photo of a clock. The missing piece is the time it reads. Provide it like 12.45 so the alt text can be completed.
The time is 10.59
